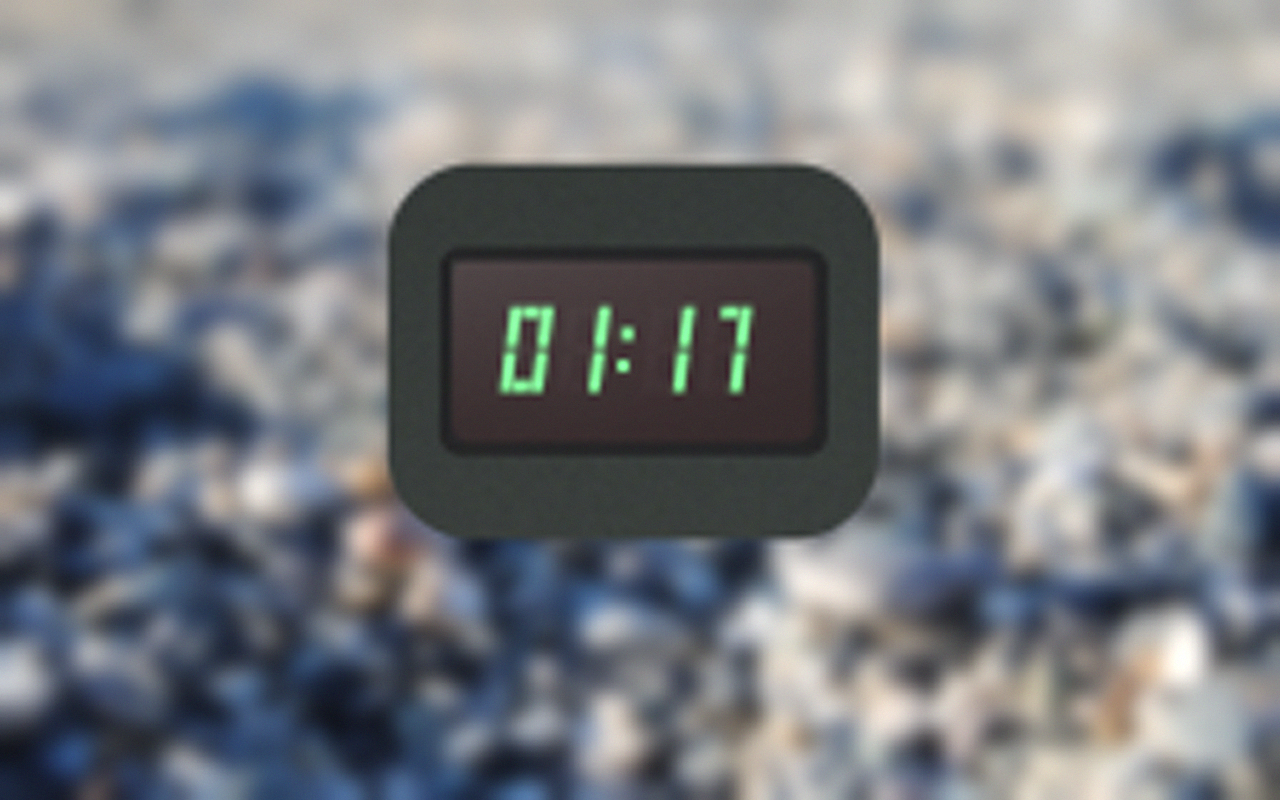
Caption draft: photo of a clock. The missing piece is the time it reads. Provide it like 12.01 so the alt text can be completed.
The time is 1.17
